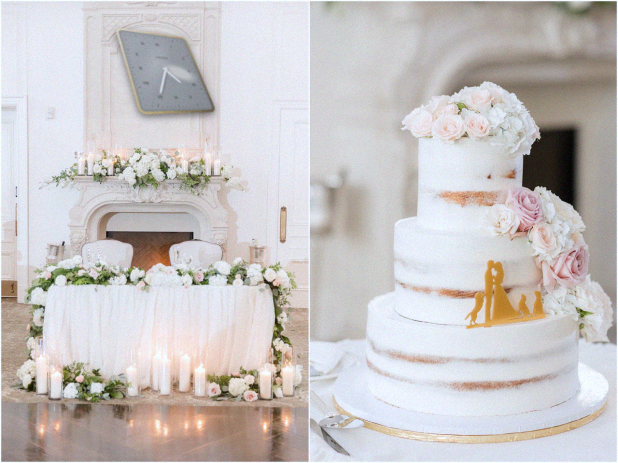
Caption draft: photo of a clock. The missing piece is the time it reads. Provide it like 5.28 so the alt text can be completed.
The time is 4.35
